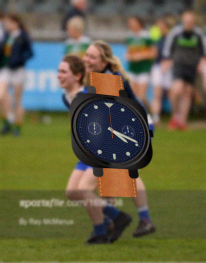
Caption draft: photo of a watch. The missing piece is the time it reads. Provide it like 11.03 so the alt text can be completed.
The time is 4.19
